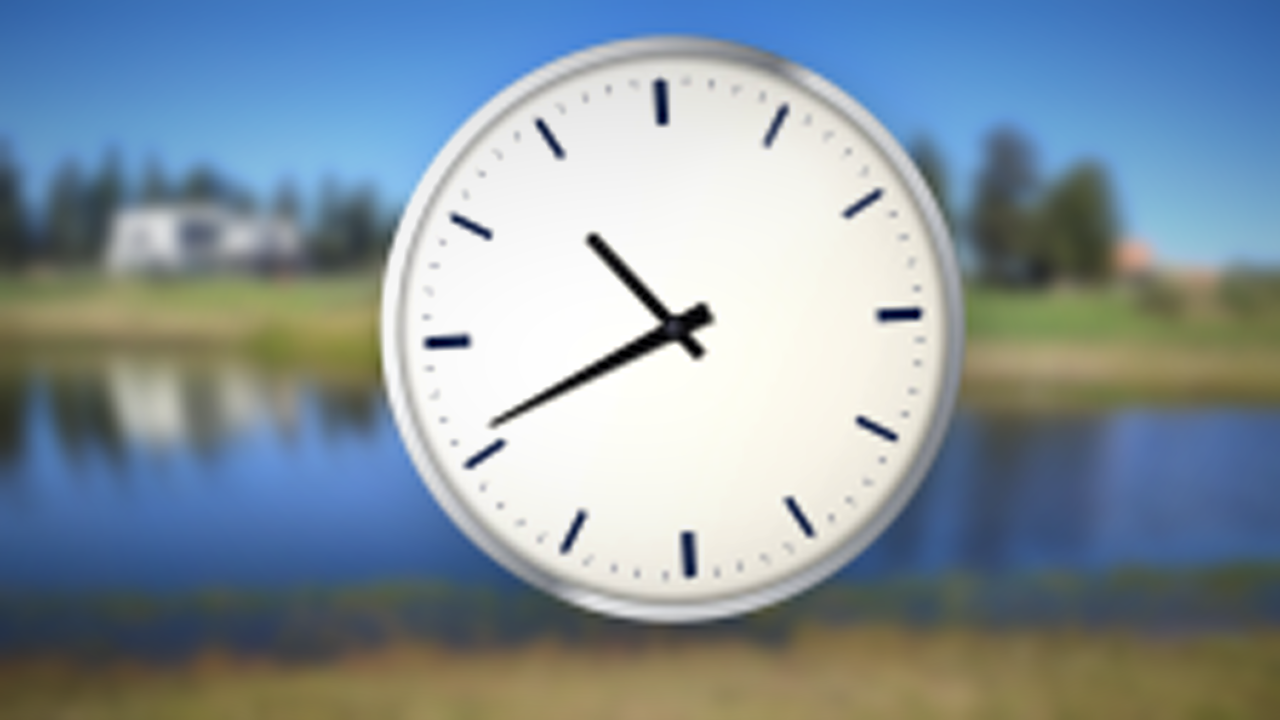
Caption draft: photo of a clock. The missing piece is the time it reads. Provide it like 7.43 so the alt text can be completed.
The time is 10.41
